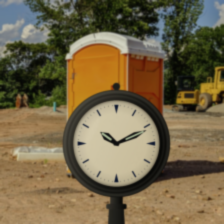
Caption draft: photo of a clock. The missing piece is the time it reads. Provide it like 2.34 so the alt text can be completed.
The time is 10.11
